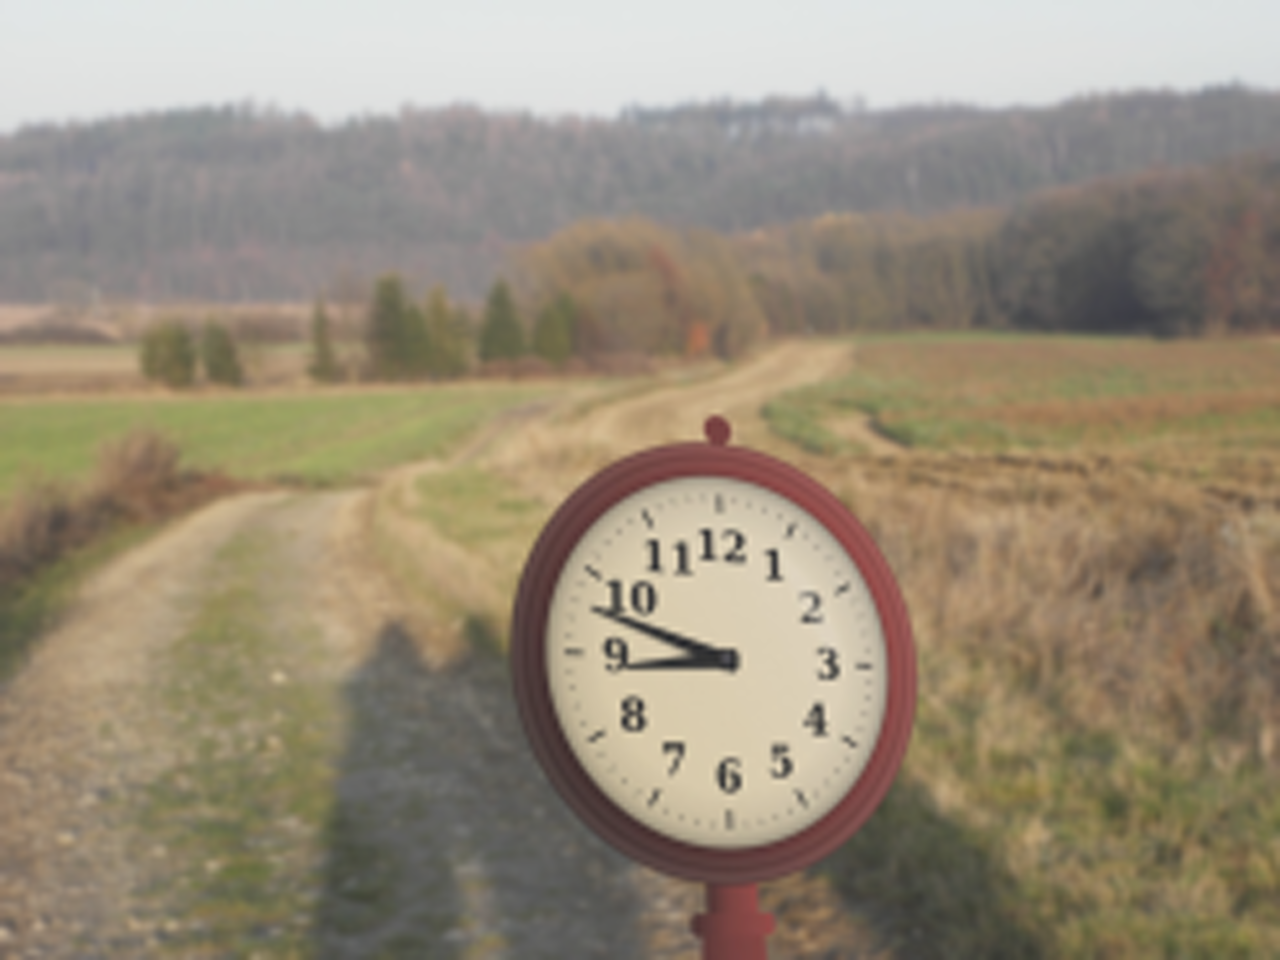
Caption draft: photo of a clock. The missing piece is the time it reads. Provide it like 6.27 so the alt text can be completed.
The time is 8.48
